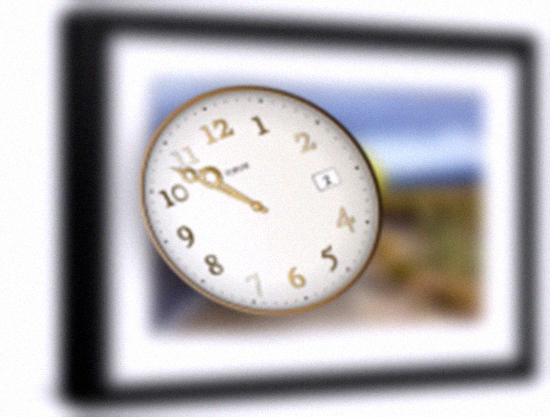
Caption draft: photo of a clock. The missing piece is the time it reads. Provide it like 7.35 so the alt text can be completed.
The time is 10.53
